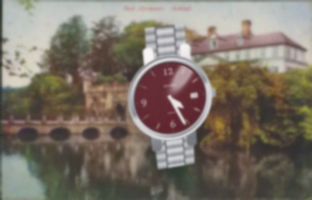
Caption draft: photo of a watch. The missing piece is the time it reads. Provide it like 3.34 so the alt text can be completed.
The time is 4.26
